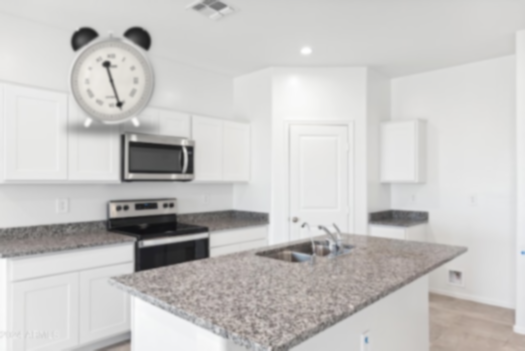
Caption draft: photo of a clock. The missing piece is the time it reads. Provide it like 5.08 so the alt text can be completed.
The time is 11.27
